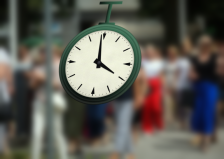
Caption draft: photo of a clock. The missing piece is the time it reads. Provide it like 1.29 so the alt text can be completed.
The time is 3.59
